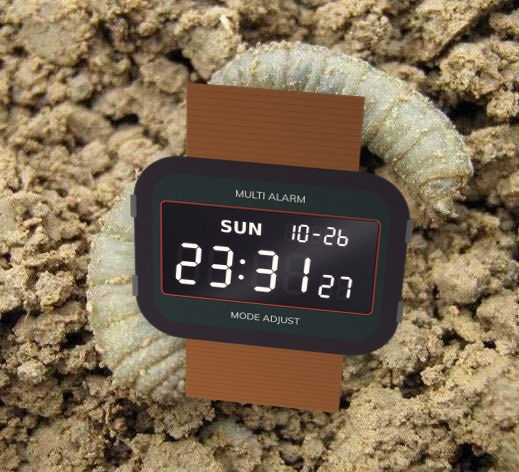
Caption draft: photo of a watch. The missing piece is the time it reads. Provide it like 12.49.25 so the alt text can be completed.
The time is 23.31.27
